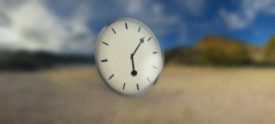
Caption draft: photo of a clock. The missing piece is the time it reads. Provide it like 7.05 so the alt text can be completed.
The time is 6.08
